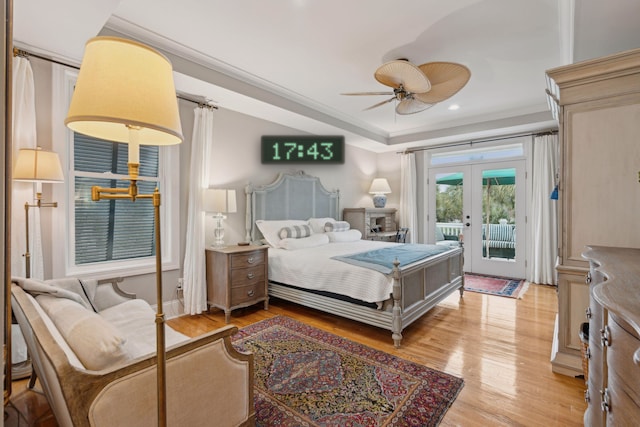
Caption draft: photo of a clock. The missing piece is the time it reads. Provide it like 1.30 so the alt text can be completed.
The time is 17.43
